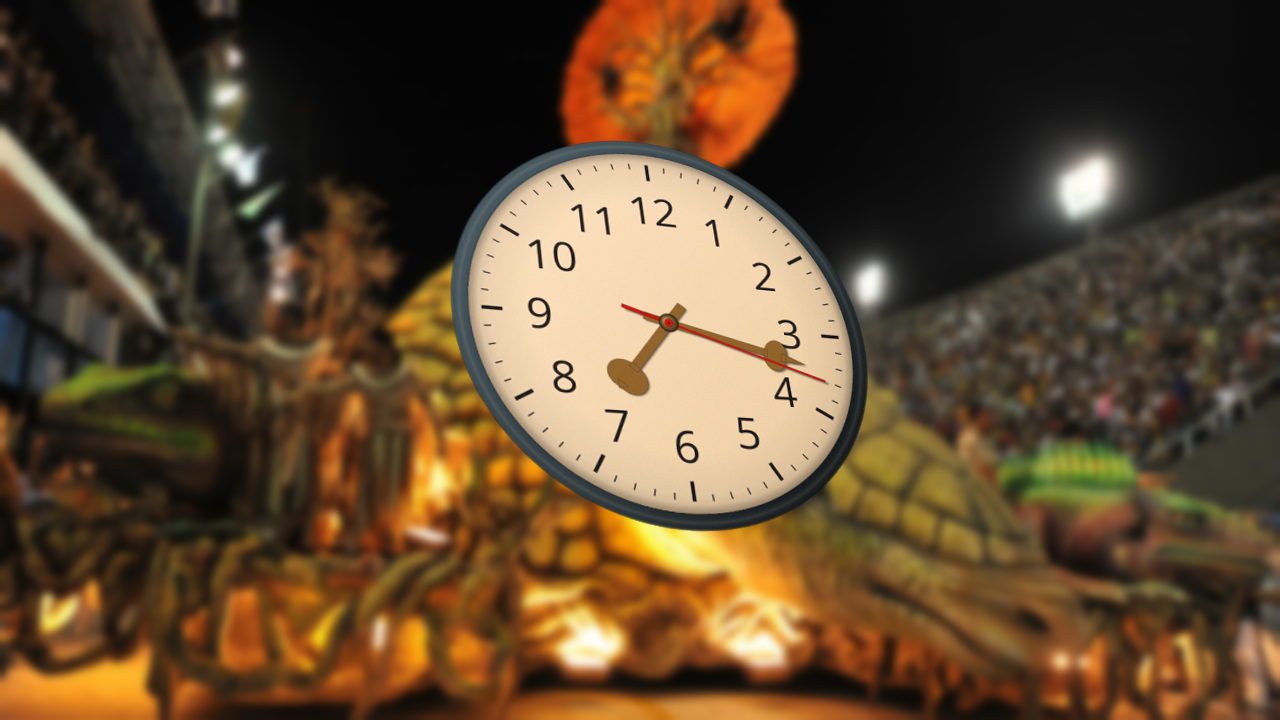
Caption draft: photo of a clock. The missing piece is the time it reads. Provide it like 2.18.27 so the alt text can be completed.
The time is 7.17.18
